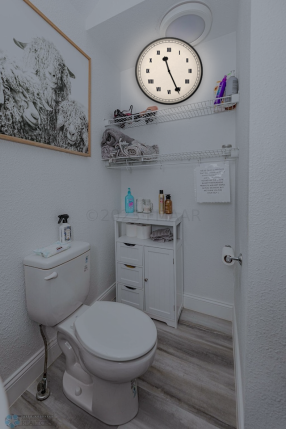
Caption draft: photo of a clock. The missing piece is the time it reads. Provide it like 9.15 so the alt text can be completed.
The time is 11.26
